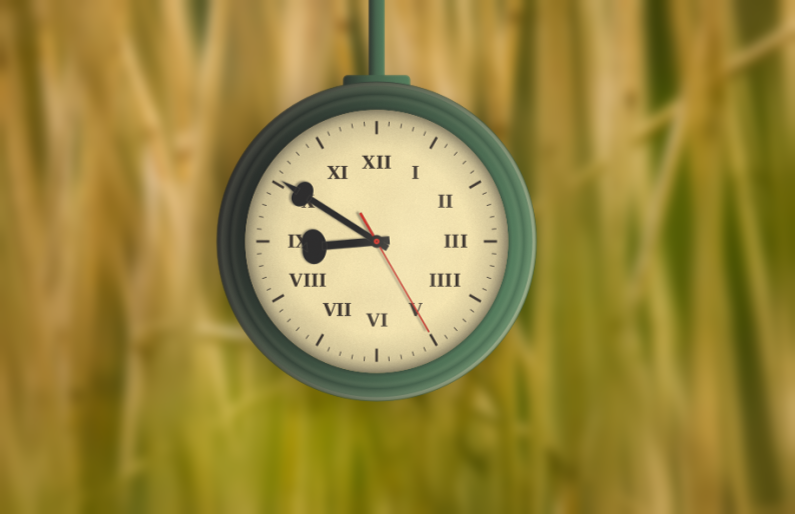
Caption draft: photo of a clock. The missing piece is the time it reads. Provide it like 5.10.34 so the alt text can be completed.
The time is 8.50.25
